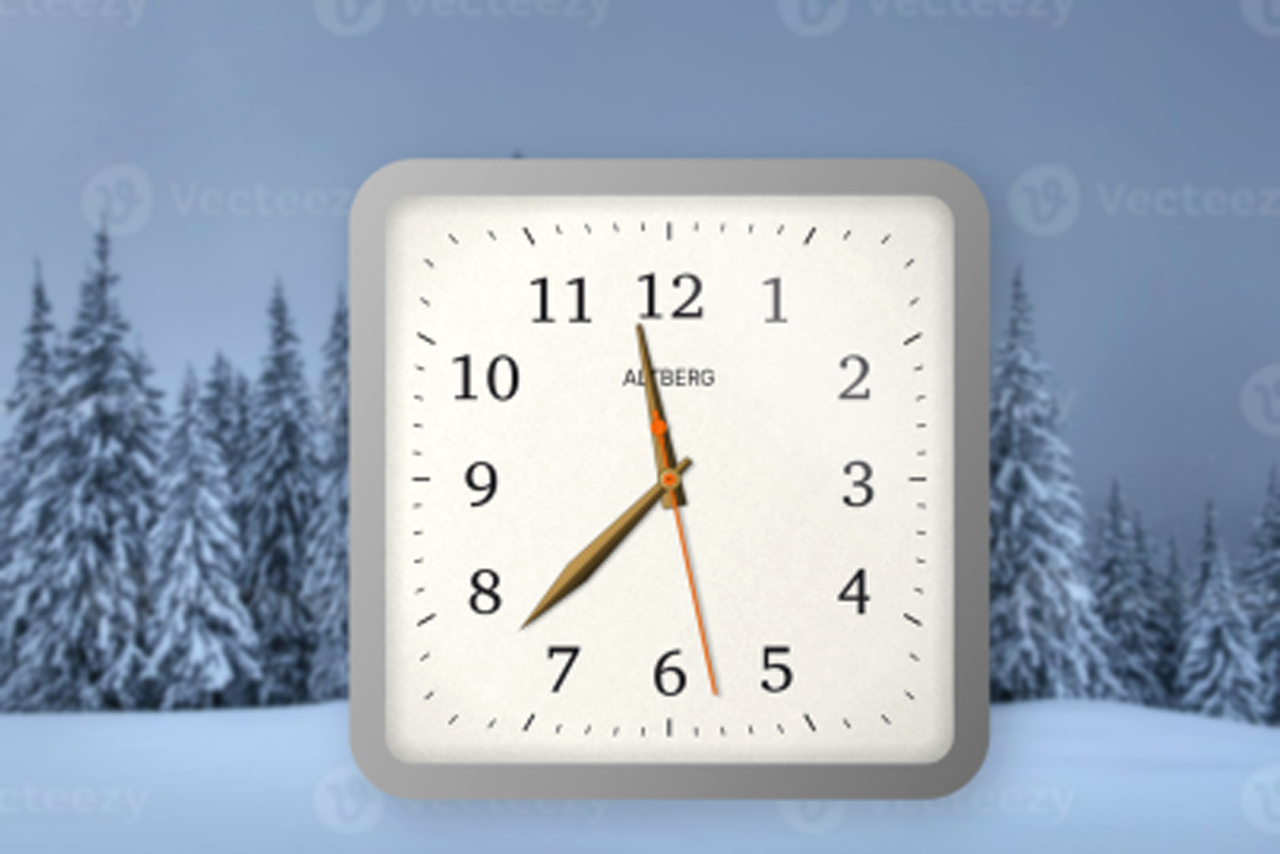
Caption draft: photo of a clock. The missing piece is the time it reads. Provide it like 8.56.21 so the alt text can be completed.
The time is 11.37.28
